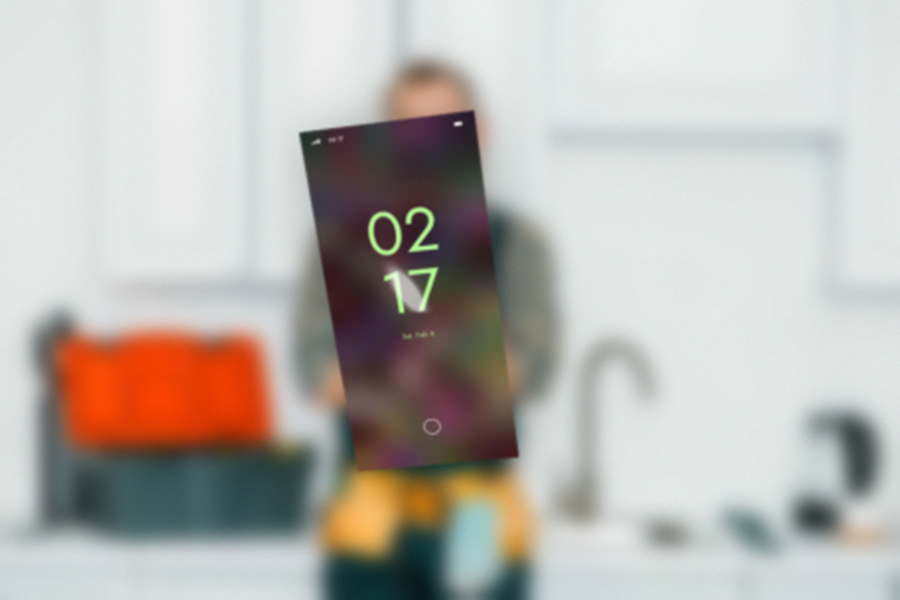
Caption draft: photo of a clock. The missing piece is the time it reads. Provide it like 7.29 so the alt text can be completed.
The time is 2.17
